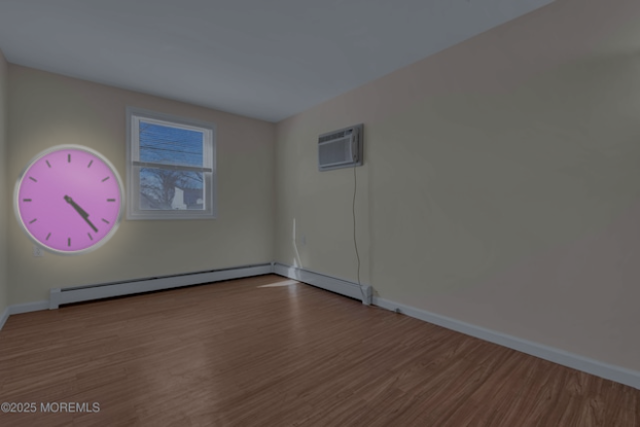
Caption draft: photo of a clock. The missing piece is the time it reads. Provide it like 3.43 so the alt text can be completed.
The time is 4.23
